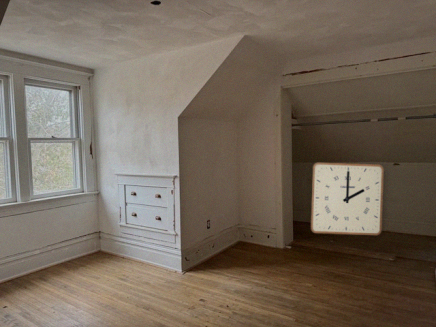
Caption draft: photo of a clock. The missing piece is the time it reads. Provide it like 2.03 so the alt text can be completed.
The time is 2.00
